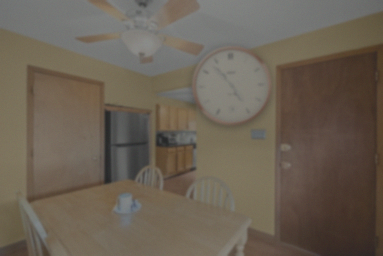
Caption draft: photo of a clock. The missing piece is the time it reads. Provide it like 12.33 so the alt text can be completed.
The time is 4.53
